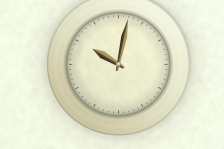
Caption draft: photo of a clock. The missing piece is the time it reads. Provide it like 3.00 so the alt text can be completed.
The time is 10.02
